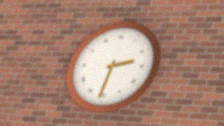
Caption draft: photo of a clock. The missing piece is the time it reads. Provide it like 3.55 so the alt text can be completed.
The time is 2.31
